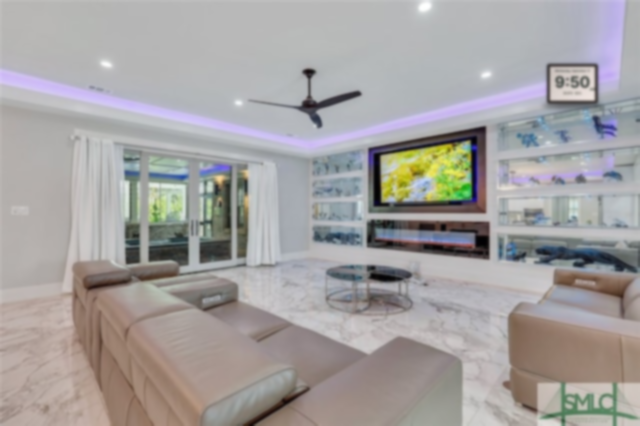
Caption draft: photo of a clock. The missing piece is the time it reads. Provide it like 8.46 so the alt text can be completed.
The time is 9.50
